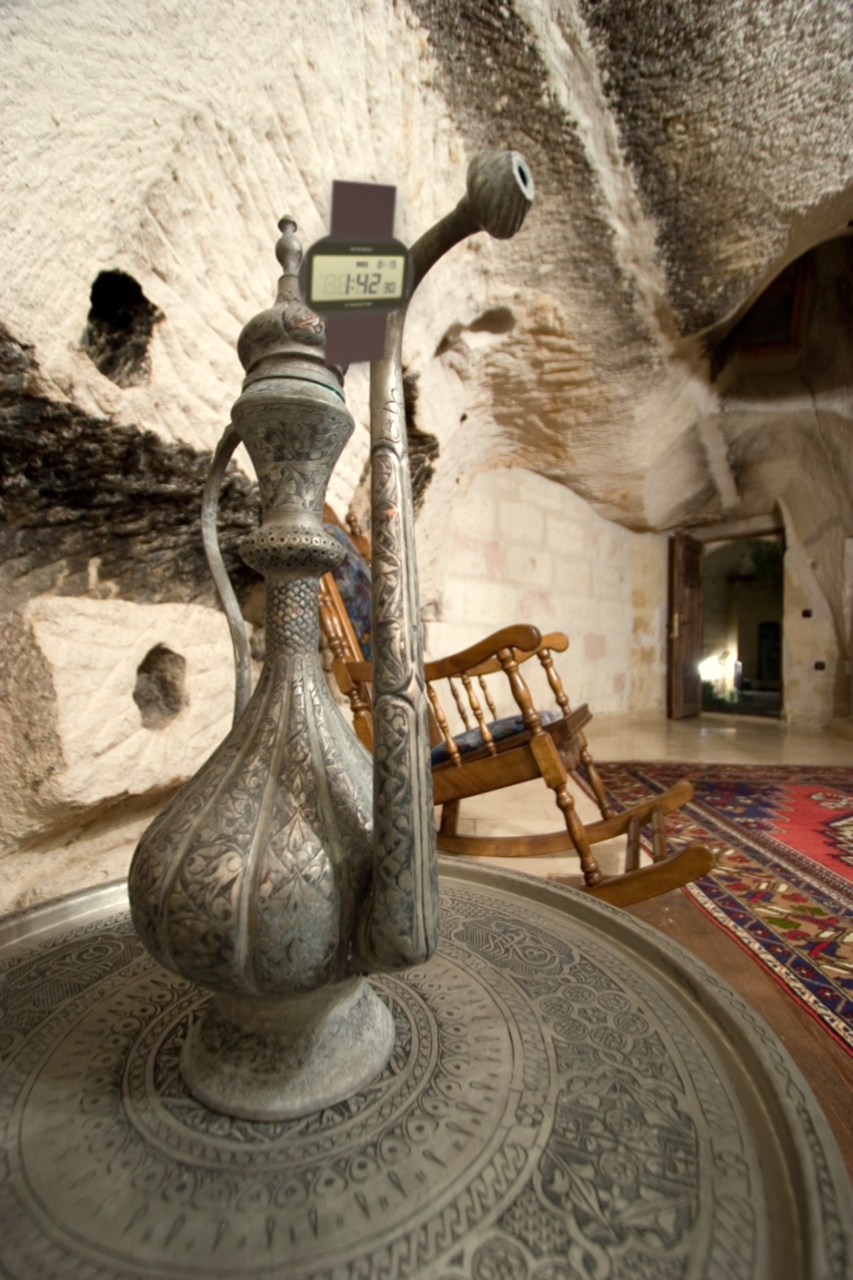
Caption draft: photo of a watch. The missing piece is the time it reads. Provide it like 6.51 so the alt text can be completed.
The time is 1.42
